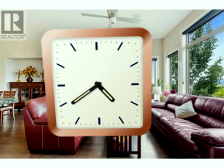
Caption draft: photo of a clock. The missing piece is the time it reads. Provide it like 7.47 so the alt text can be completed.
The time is 4.39
